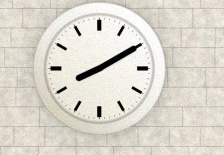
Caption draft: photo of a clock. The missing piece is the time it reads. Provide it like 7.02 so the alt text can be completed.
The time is 8.10
